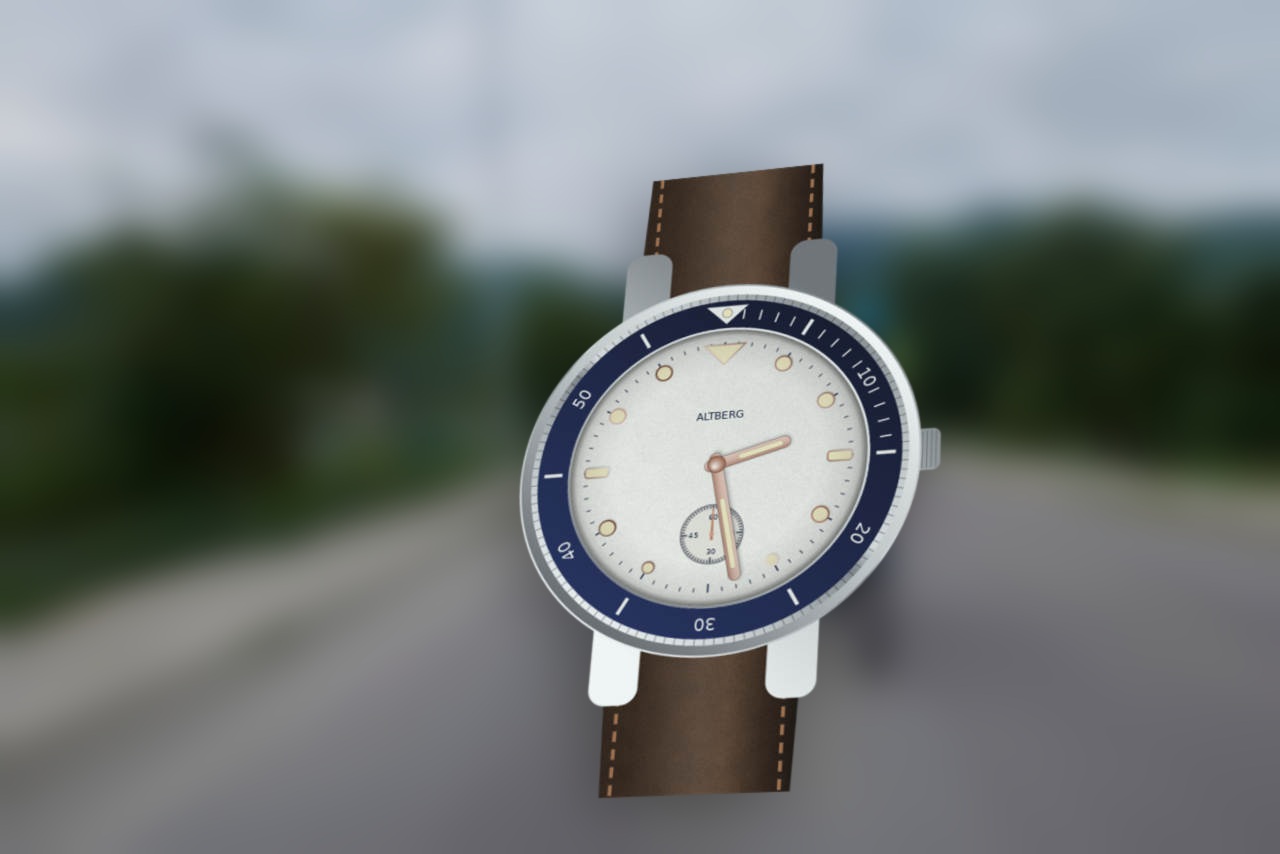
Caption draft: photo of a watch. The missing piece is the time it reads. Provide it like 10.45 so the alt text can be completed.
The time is 2.28
